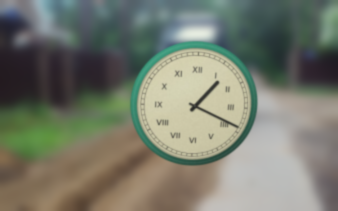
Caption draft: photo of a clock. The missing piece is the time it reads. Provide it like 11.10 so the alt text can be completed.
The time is 1.19
